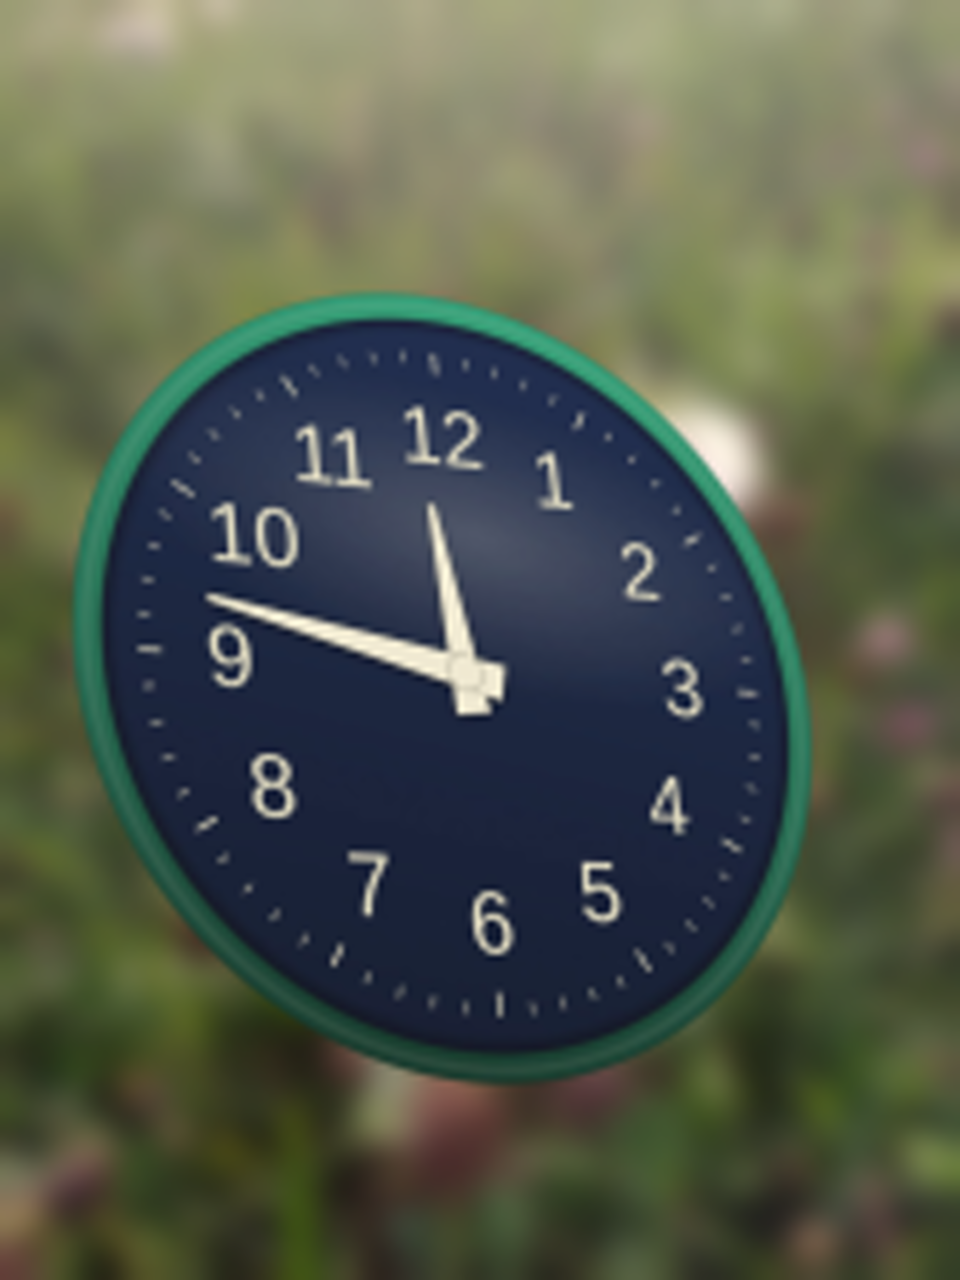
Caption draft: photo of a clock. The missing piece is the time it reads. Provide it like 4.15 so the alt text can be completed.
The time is 11.47
